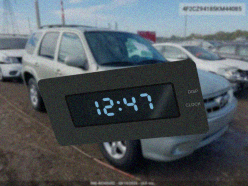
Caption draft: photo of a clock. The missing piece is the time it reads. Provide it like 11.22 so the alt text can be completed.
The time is 12.47
